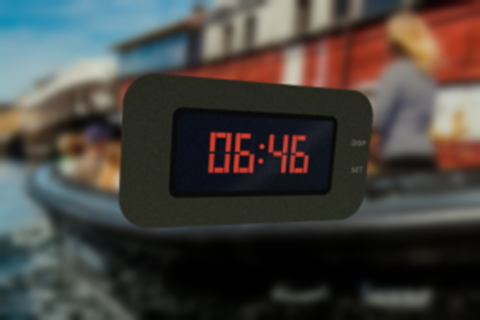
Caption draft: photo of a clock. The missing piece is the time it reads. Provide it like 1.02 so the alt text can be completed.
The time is 6.46
